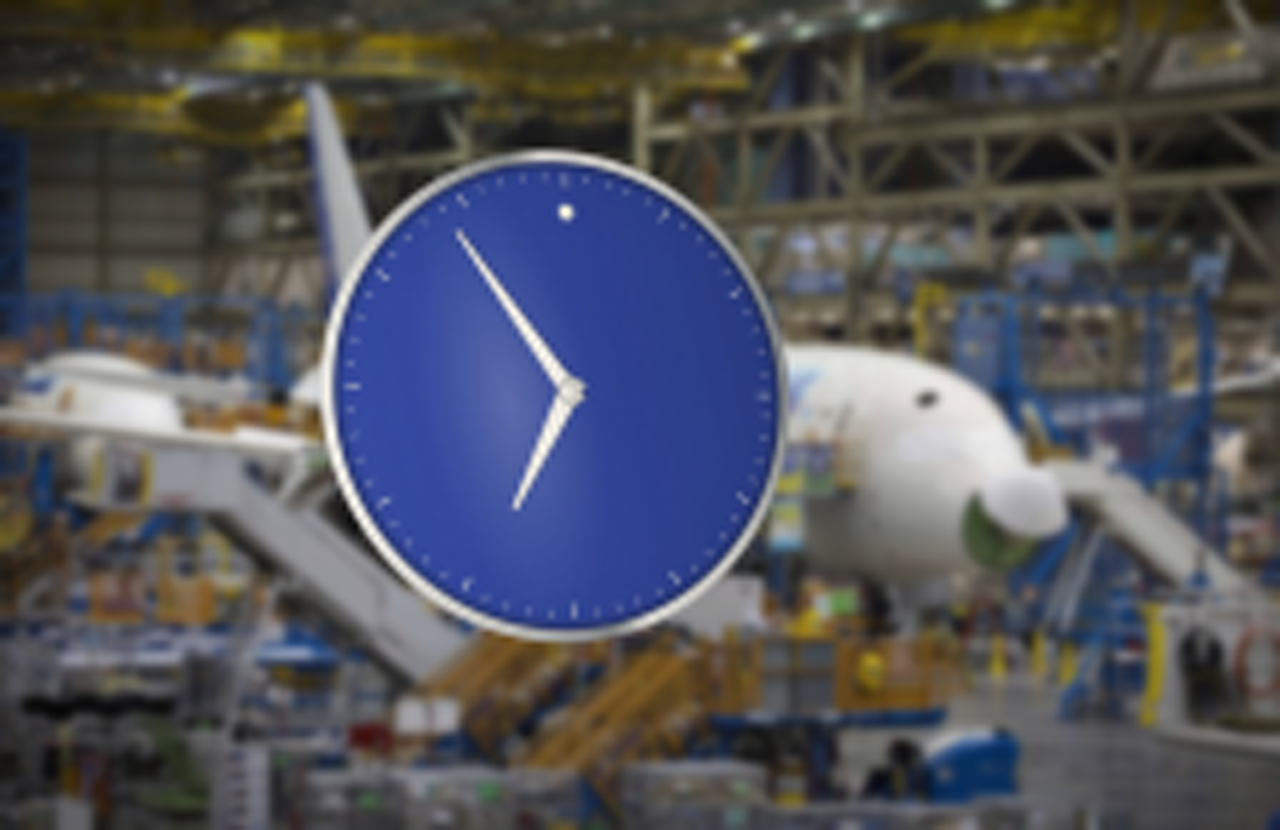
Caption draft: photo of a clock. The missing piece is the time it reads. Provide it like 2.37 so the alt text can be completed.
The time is 6.54
